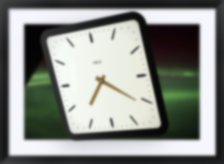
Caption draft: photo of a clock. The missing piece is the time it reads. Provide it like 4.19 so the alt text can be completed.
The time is 7.21
